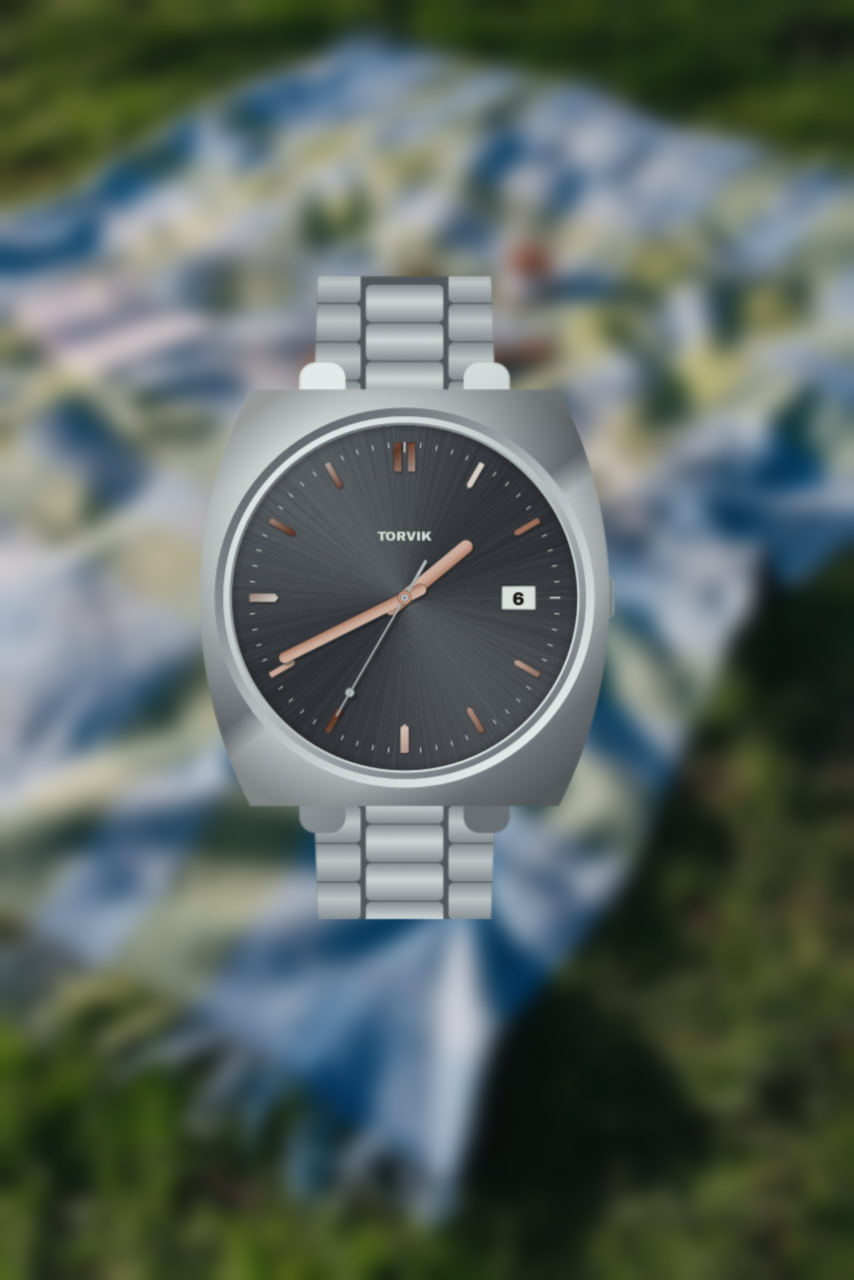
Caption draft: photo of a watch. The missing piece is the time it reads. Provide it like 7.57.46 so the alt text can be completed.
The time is 1.40.35
